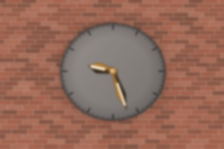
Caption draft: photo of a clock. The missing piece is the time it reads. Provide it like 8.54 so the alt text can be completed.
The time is 9.27
